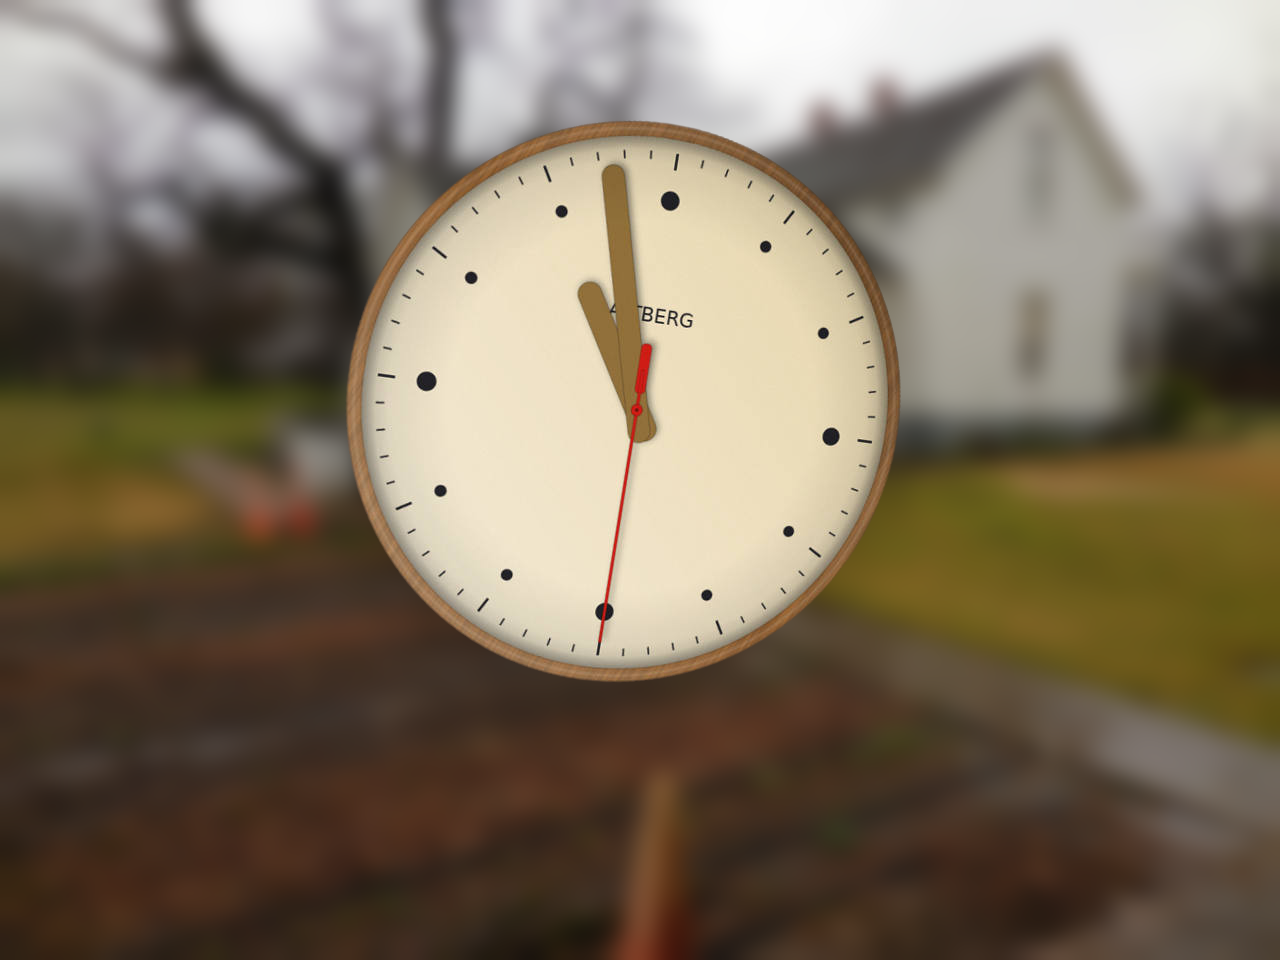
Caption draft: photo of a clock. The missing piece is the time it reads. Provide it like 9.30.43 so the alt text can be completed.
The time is 10.57.30
